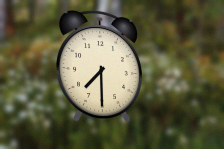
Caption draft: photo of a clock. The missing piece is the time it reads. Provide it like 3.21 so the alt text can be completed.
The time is 7.30
